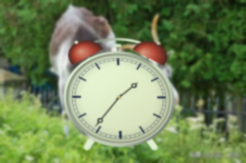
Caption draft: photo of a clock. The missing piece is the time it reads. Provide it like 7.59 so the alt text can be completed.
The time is 1.36
